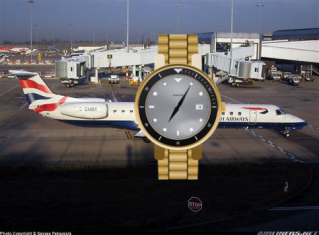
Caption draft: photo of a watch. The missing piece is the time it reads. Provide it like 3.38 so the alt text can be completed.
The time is 7.05
